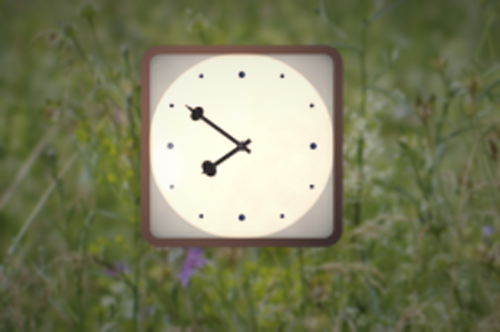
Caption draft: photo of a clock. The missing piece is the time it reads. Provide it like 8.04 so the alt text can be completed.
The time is 7.51
